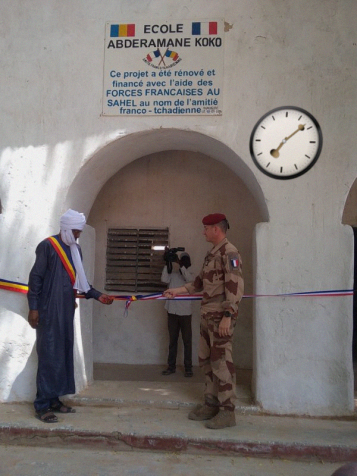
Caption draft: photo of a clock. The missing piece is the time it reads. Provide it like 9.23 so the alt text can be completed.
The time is 7.08
